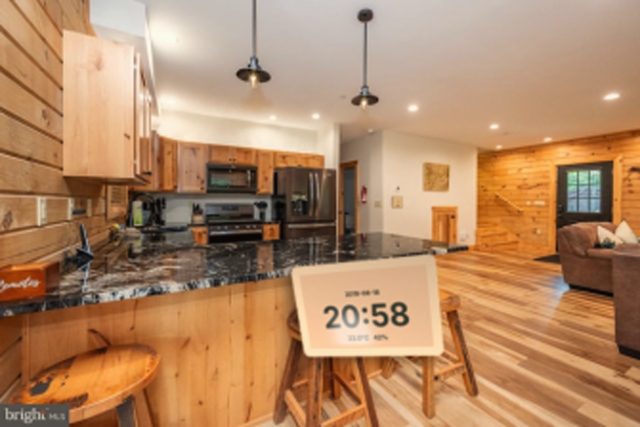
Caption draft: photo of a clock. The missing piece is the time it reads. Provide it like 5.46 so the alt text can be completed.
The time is 20.58
